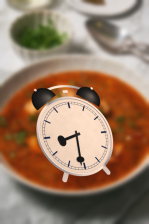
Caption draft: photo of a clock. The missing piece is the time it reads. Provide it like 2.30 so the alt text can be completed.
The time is 8.31
